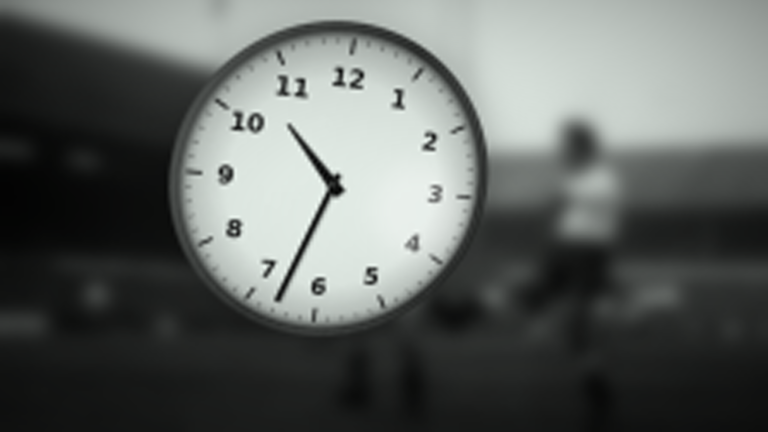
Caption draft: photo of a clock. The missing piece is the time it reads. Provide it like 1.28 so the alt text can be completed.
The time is 10.33
